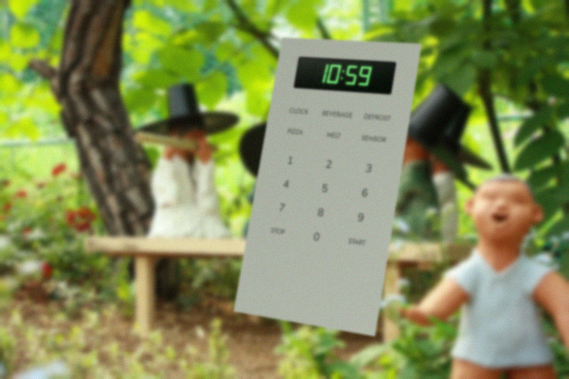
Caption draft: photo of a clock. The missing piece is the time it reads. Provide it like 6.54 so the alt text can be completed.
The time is 10.59
